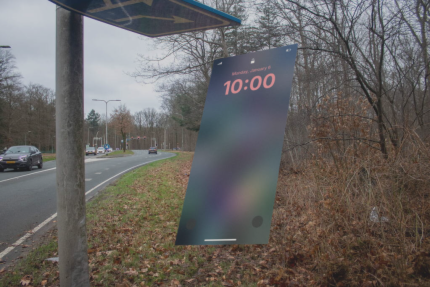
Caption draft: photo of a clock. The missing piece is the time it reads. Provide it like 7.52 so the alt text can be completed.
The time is 10.00
